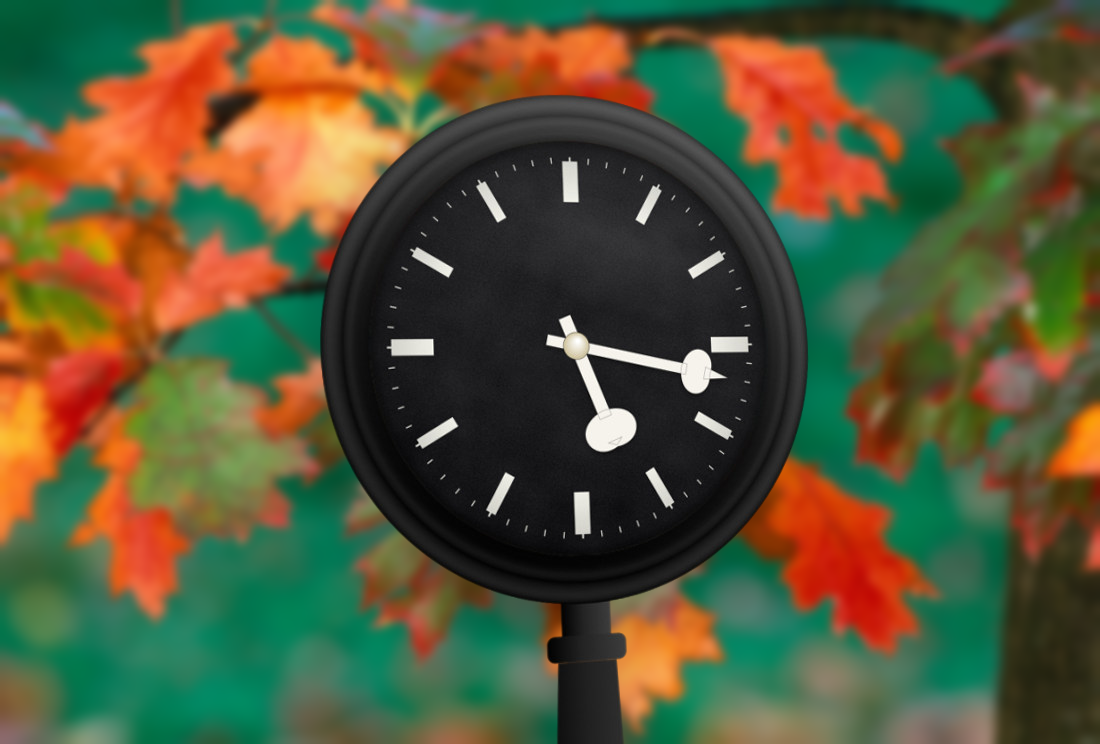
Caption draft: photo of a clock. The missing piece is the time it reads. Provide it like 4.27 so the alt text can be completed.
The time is 5.17
